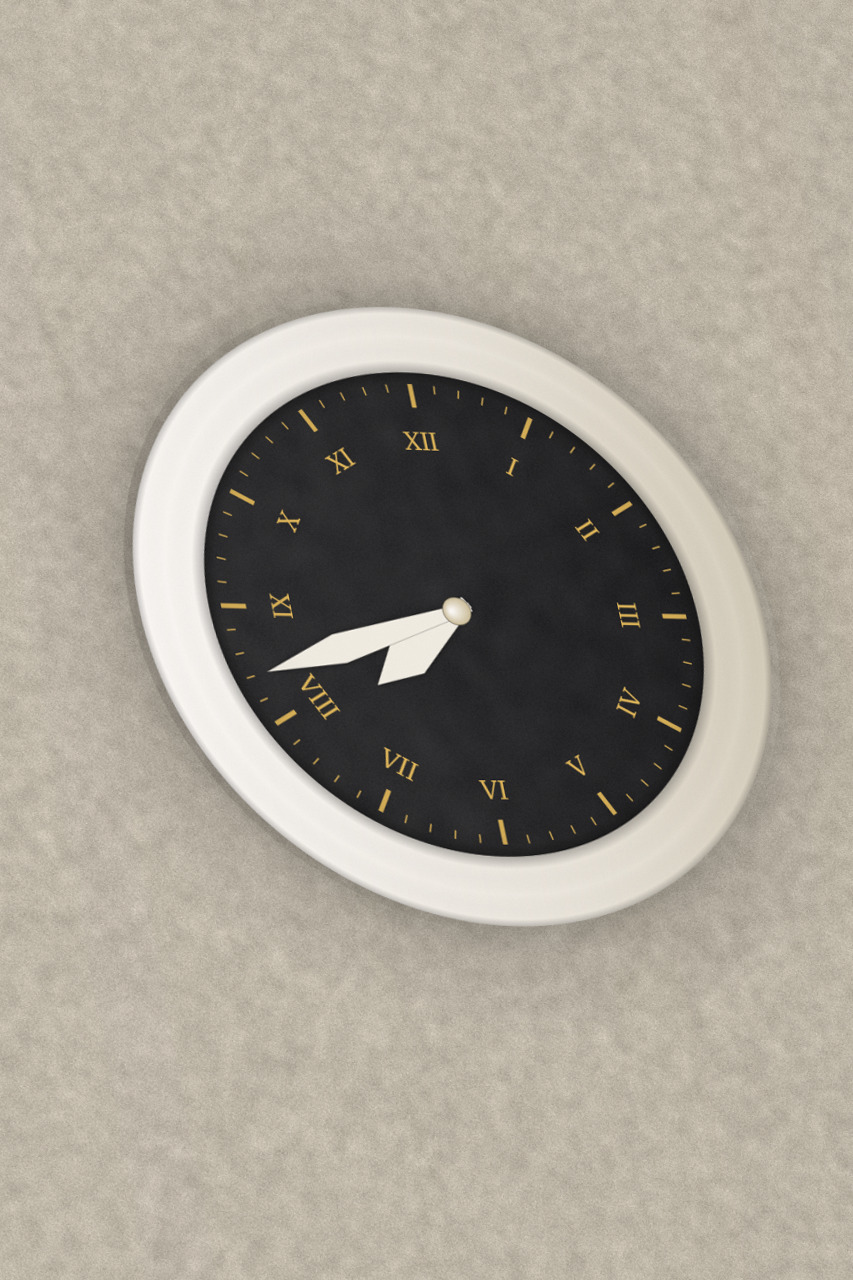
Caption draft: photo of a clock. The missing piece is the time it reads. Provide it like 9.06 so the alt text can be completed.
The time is 7.42
